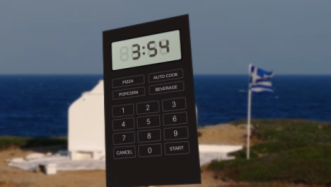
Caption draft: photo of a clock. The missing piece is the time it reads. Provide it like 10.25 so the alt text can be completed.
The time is 3.54
